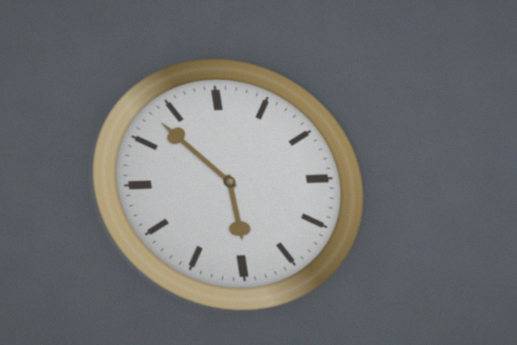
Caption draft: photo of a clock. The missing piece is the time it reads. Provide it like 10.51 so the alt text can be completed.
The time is 5.53
